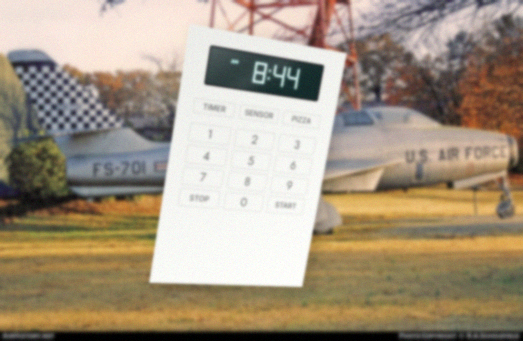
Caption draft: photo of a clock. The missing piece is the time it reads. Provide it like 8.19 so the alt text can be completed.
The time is 8.44
